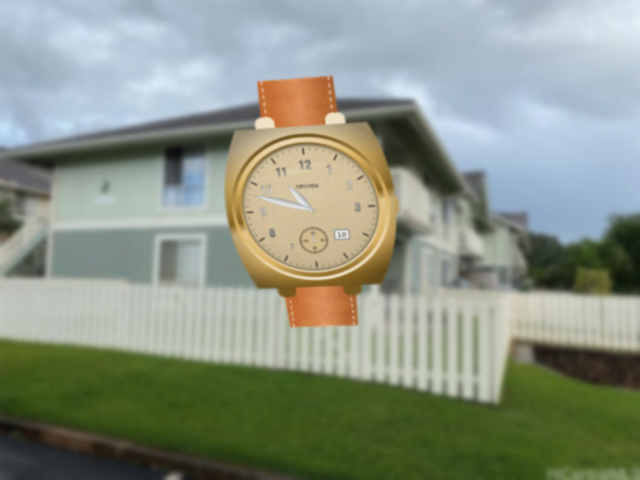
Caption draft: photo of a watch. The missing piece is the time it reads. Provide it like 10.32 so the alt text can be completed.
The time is 10.48
